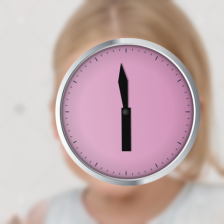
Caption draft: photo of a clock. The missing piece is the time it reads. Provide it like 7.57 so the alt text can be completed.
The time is 5.59
